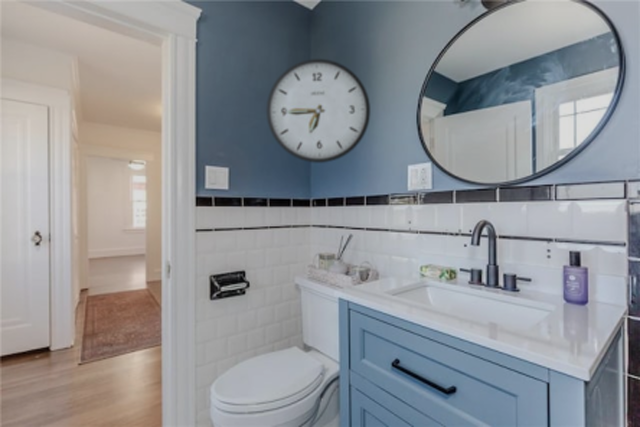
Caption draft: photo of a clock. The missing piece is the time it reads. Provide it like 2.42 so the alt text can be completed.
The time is 6.45
